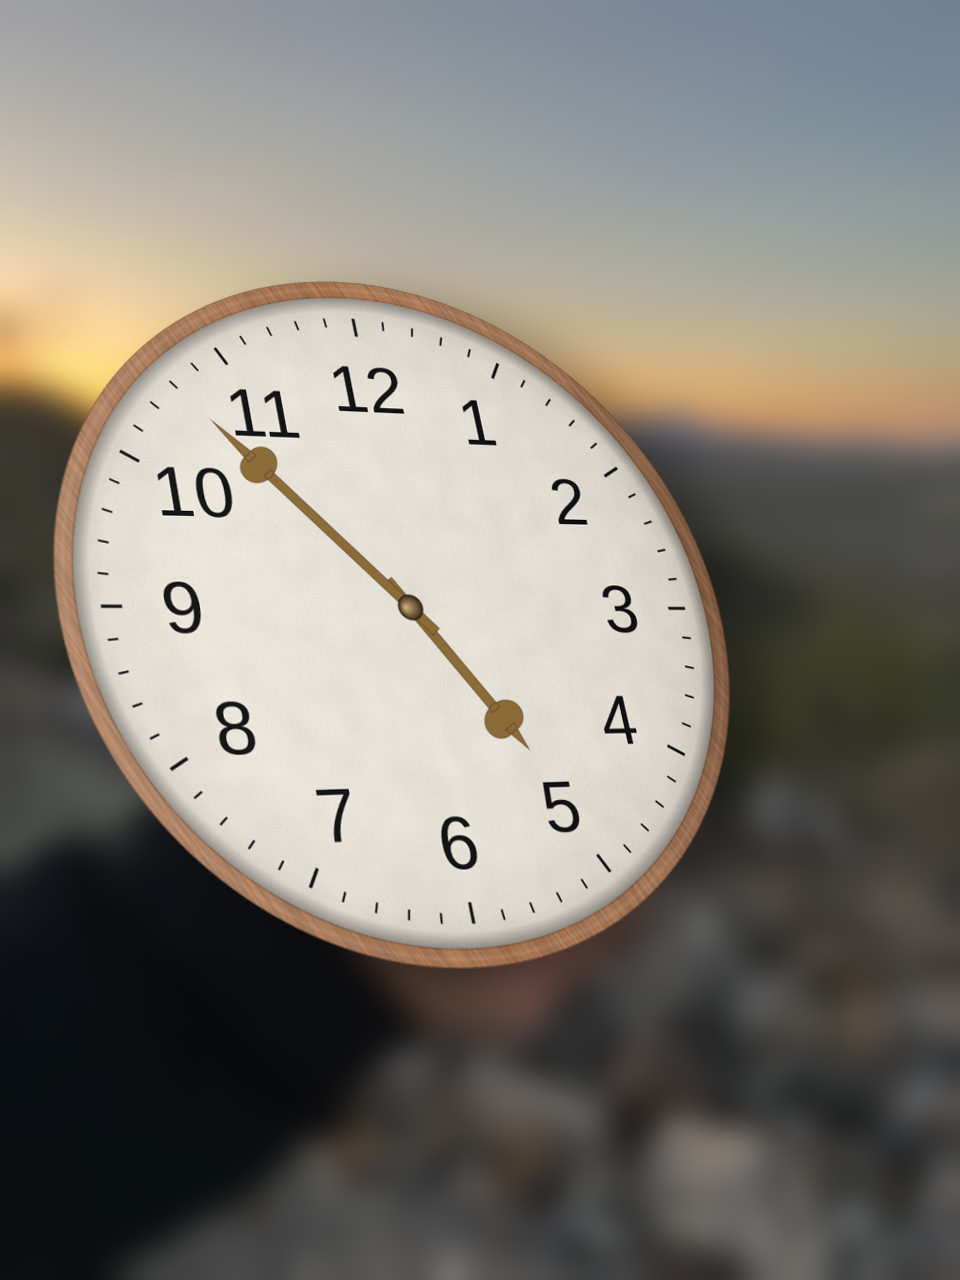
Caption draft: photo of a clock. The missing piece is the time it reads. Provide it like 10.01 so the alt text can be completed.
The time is 4.53
